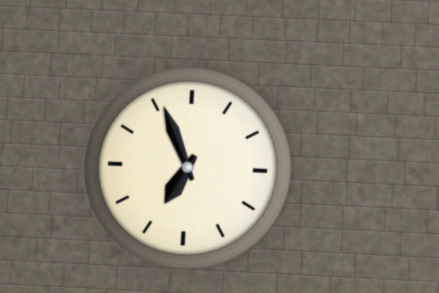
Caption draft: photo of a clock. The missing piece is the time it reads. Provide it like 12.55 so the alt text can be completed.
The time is 6.56
